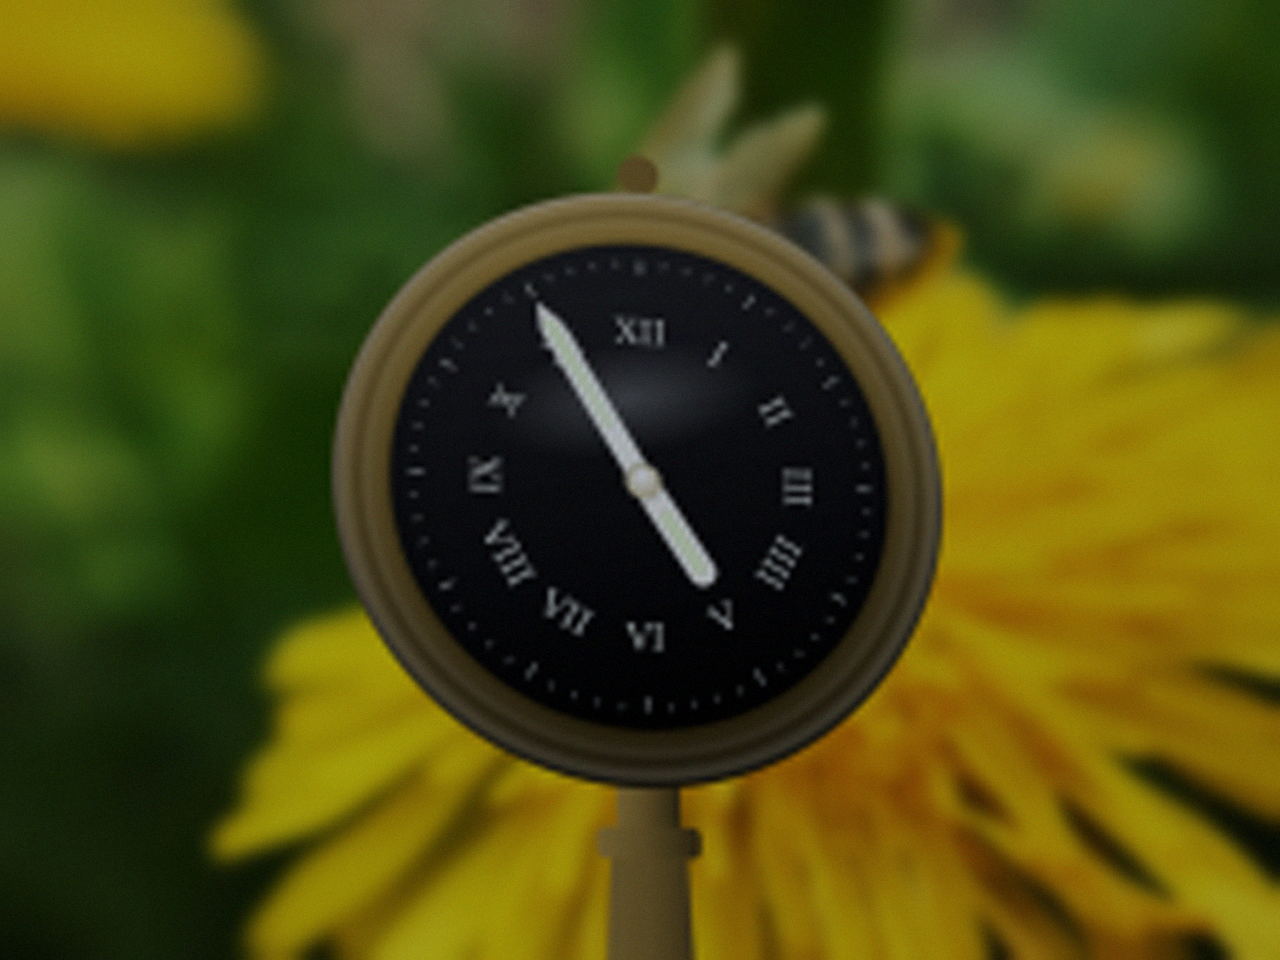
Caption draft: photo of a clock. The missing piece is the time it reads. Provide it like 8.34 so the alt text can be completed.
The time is 4.55
